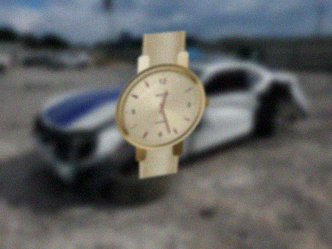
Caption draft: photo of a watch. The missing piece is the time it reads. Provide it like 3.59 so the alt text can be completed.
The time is 12.27
